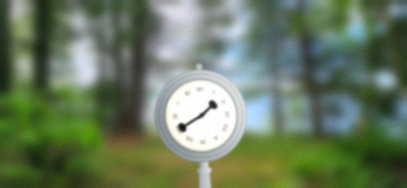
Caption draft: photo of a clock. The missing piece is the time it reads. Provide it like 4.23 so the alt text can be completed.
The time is 1.40
